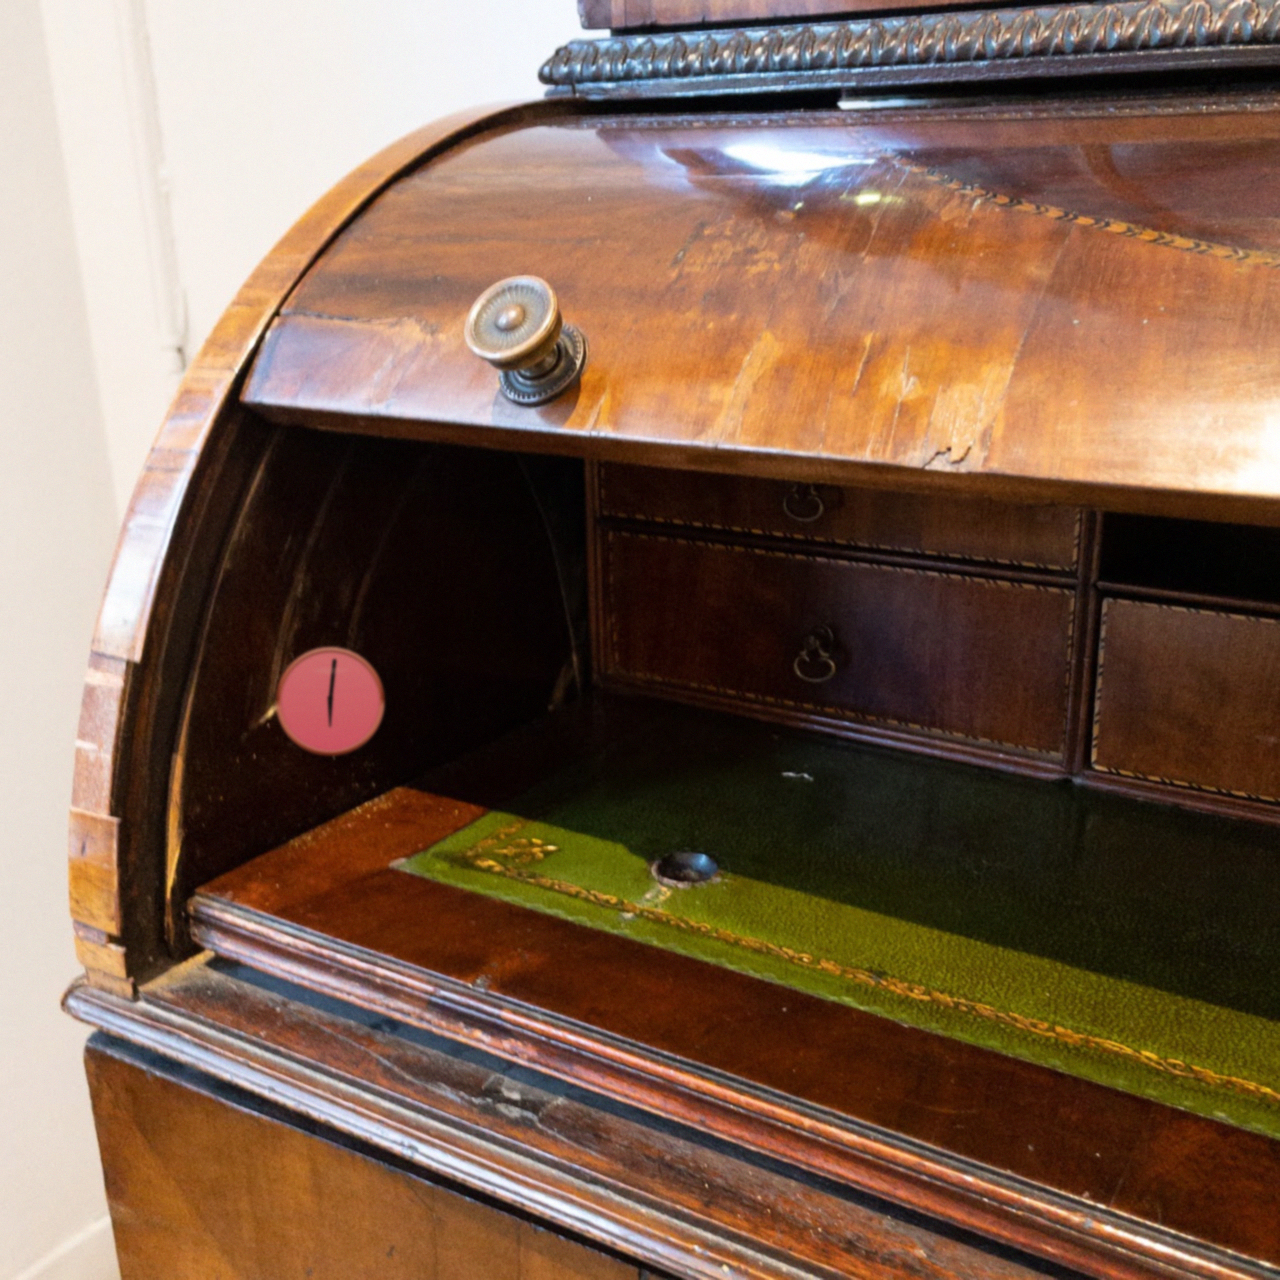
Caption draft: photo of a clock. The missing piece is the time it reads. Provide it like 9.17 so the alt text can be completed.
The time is 6.01
